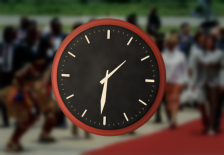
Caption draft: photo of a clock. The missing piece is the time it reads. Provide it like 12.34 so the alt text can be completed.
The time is 1.31
